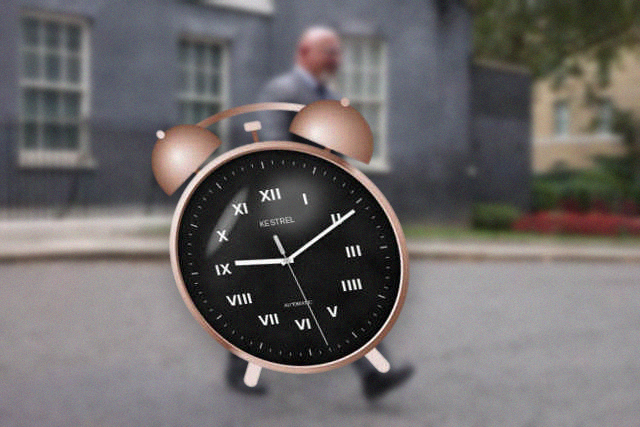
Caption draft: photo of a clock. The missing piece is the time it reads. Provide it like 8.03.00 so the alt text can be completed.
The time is 9.10.28
